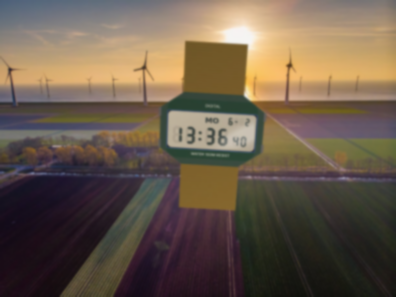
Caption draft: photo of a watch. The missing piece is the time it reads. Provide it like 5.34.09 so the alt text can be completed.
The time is 13.36.40
